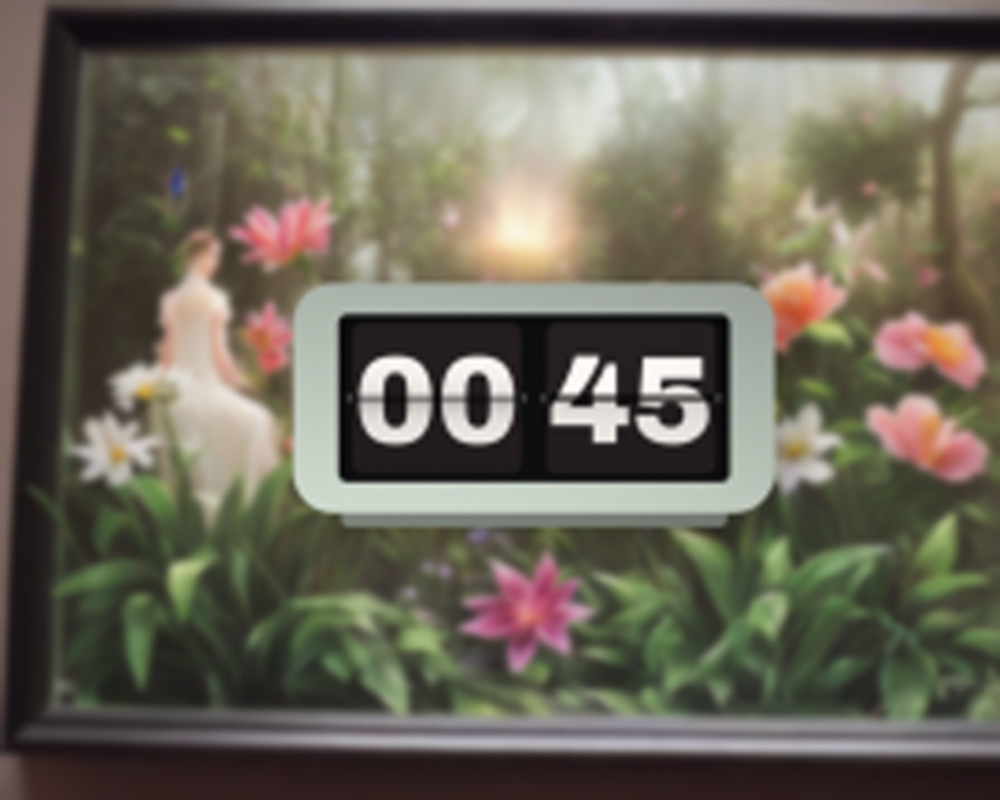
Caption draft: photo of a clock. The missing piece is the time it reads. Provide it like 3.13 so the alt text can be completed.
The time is 0.45
